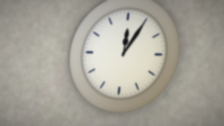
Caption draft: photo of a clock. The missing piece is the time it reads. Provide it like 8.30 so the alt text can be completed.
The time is 12.05
